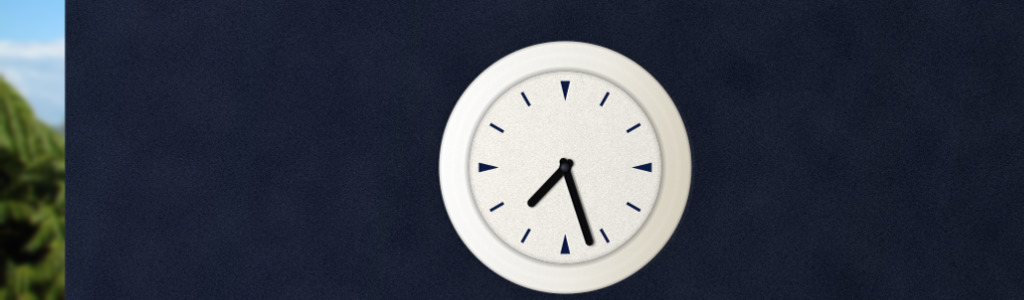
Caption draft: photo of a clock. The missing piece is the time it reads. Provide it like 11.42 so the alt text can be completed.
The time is 7.27
